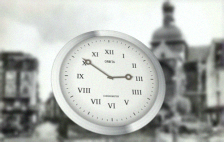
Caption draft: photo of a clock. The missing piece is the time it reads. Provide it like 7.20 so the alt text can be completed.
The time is 2.51
